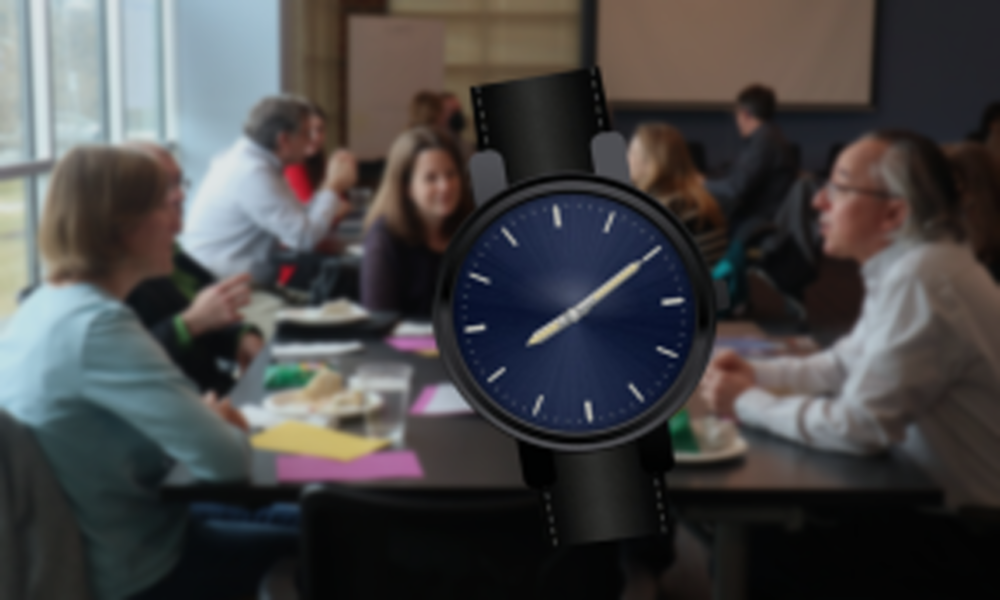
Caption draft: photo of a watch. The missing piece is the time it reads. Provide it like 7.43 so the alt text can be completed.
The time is 8.10
